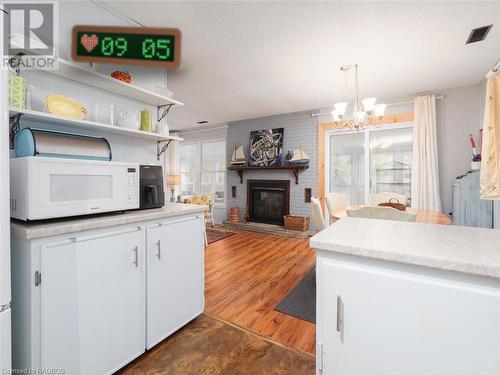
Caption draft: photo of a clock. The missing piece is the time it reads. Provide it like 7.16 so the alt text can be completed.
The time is 9.05
